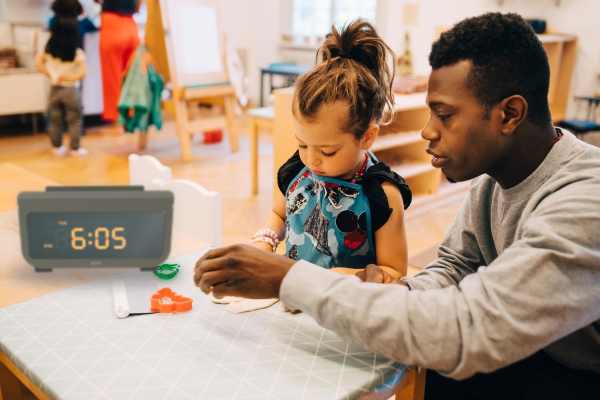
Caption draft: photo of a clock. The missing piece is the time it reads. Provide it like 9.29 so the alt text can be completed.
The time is 6.05
